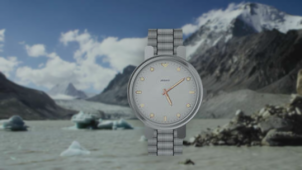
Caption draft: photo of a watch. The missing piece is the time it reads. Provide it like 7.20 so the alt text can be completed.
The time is 5.09
